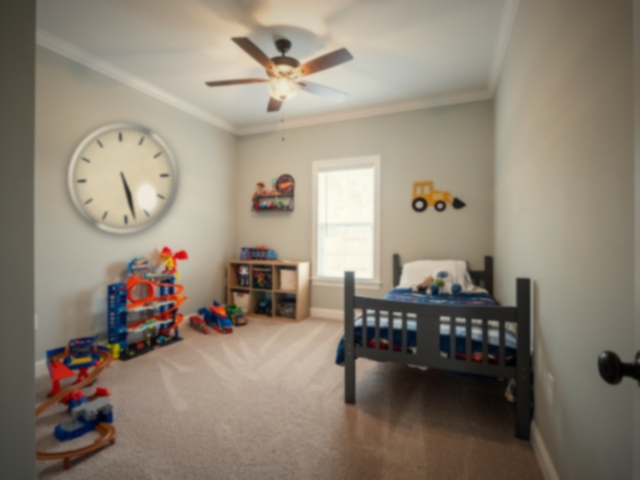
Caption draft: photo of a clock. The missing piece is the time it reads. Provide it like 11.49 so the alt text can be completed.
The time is 5.28
